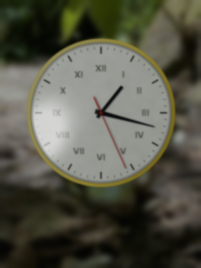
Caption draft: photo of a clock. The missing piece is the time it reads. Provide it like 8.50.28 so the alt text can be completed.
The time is 1.17.26
